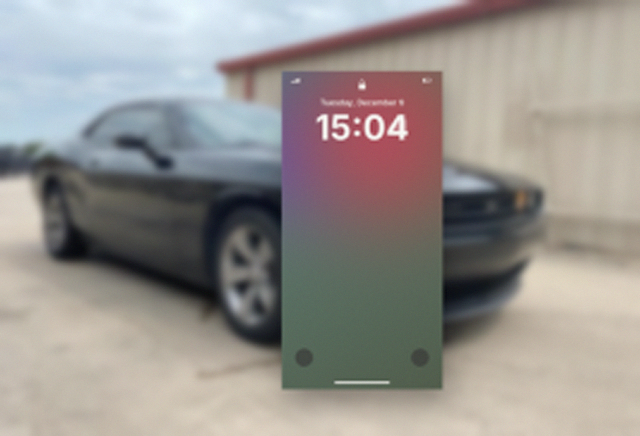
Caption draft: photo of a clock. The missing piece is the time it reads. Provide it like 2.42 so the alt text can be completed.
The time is 15.04
